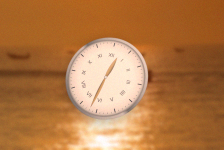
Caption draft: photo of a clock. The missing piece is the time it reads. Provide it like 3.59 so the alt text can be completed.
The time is 12.32
